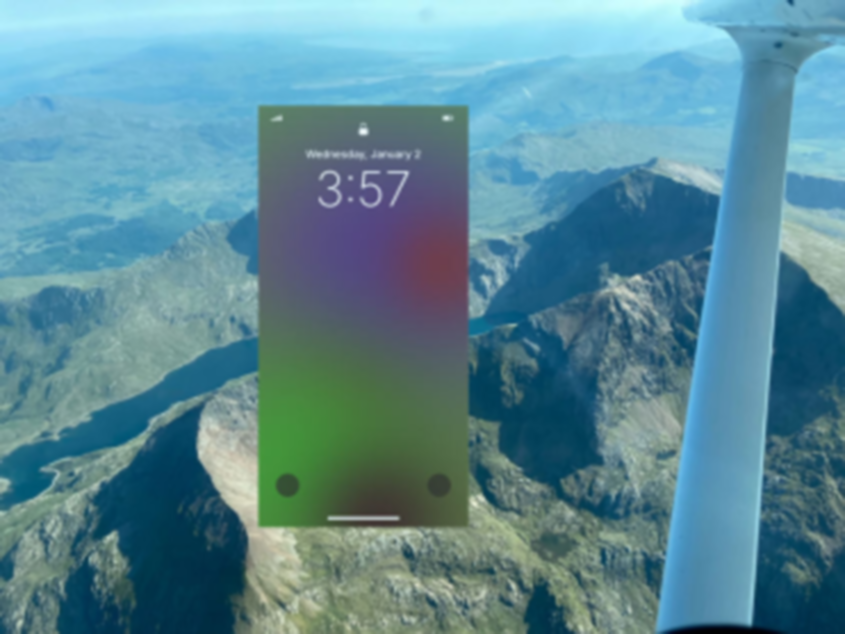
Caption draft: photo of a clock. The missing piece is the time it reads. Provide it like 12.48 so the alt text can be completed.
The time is 3.57
